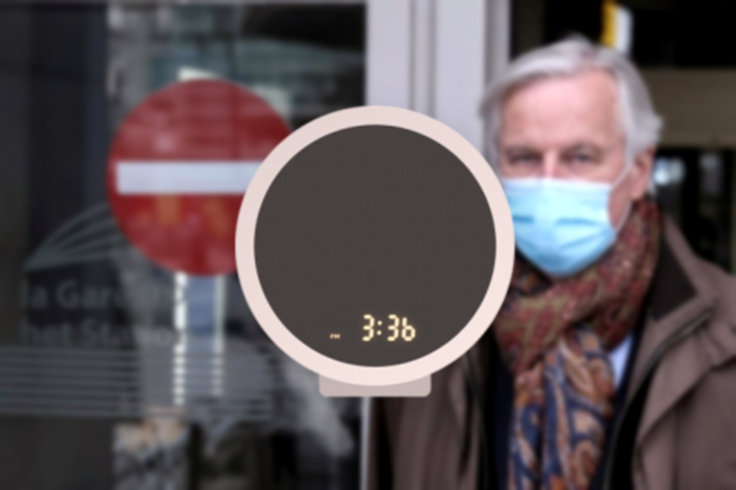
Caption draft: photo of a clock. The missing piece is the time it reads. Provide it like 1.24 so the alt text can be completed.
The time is 3.36
